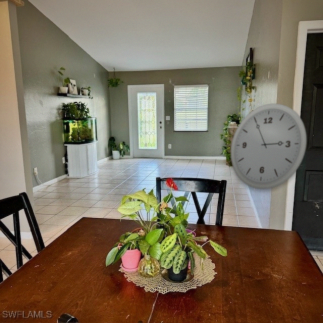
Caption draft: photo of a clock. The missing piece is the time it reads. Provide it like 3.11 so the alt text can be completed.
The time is 2.55
